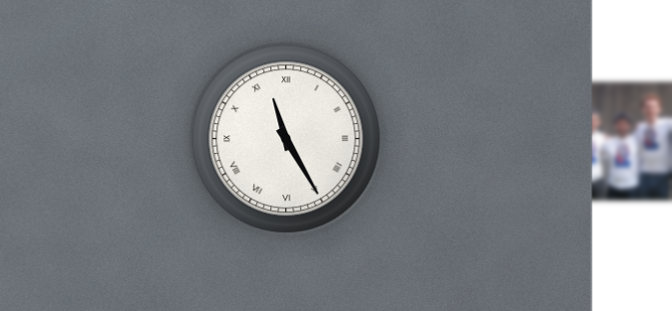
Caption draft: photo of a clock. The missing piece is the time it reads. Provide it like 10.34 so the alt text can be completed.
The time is 11.25
